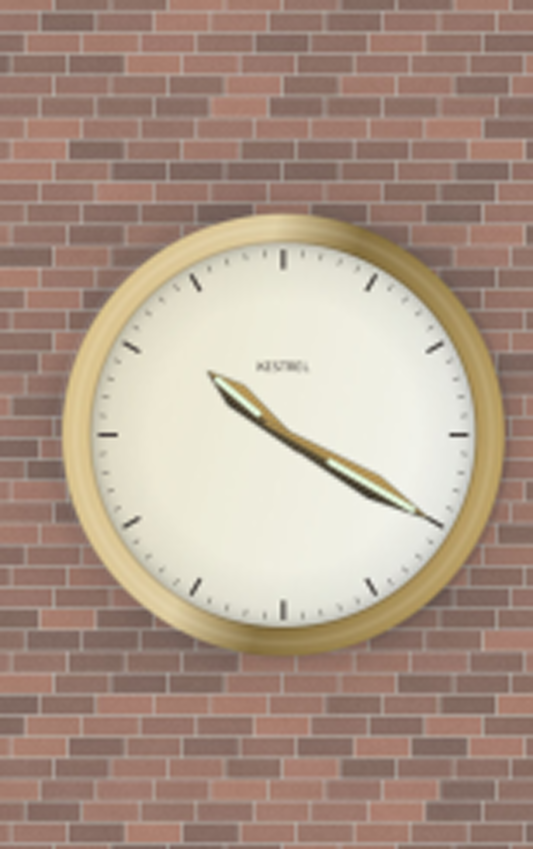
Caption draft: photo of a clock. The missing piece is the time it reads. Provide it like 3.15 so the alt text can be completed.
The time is 10.20
